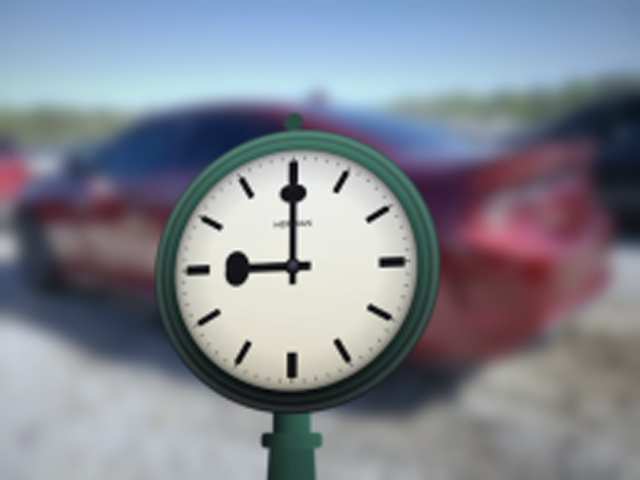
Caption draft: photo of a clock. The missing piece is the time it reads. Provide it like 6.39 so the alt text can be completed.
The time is 9.00
